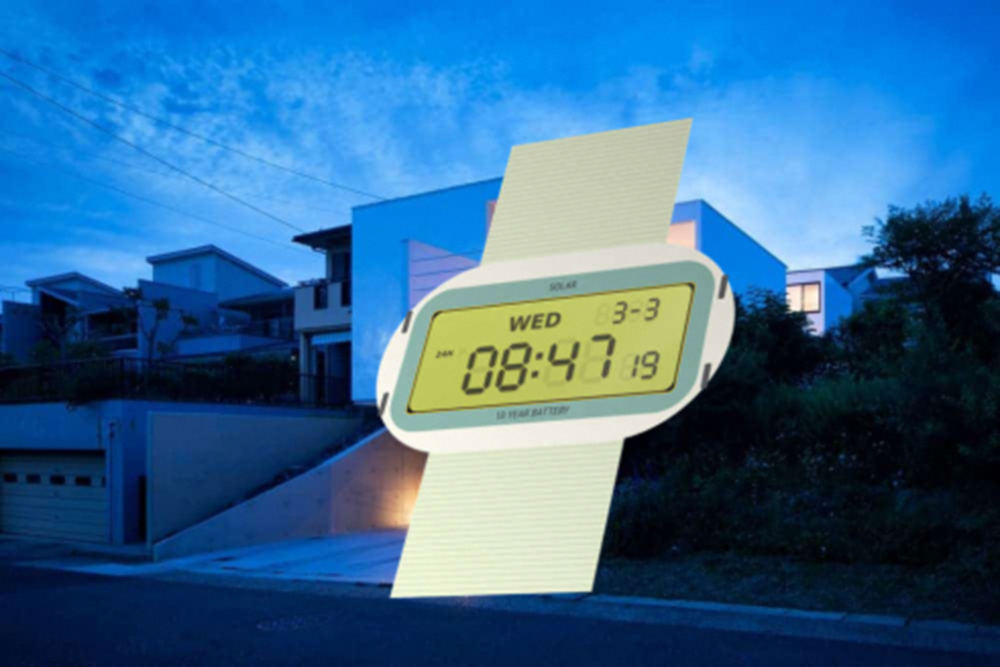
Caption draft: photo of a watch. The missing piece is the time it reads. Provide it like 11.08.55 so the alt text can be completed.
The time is 8.47.19
